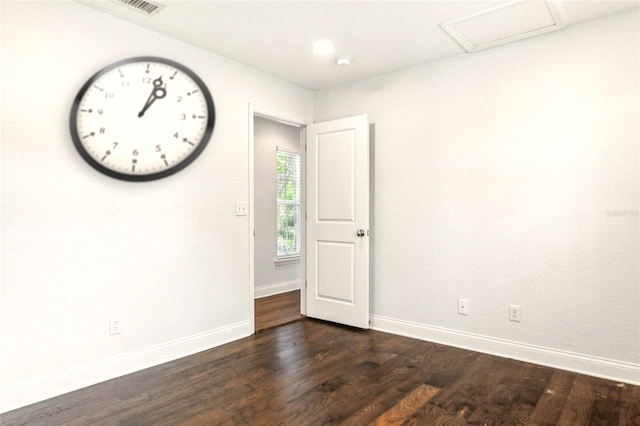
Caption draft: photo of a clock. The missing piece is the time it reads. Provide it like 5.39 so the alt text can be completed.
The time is 1.03
